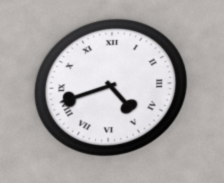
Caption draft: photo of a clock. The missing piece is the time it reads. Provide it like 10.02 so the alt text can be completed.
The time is 4.42
